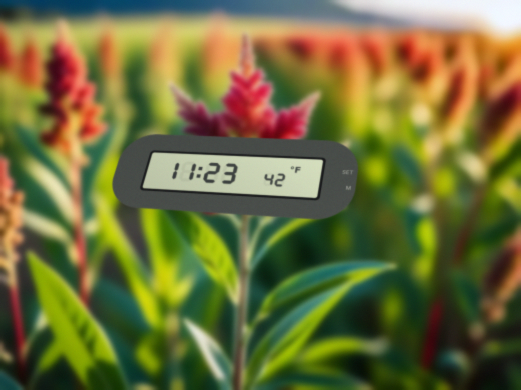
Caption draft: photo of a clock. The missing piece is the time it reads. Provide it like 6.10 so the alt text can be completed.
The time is 11.23
